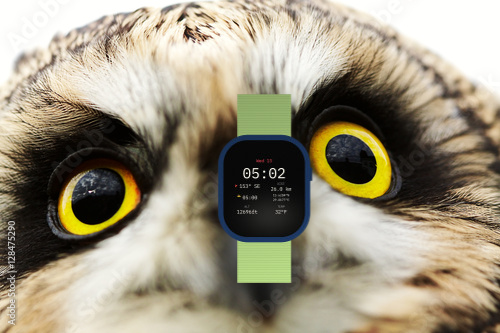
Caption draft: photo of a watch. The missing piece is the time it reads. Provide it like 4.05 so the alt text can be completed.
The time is 5.02
